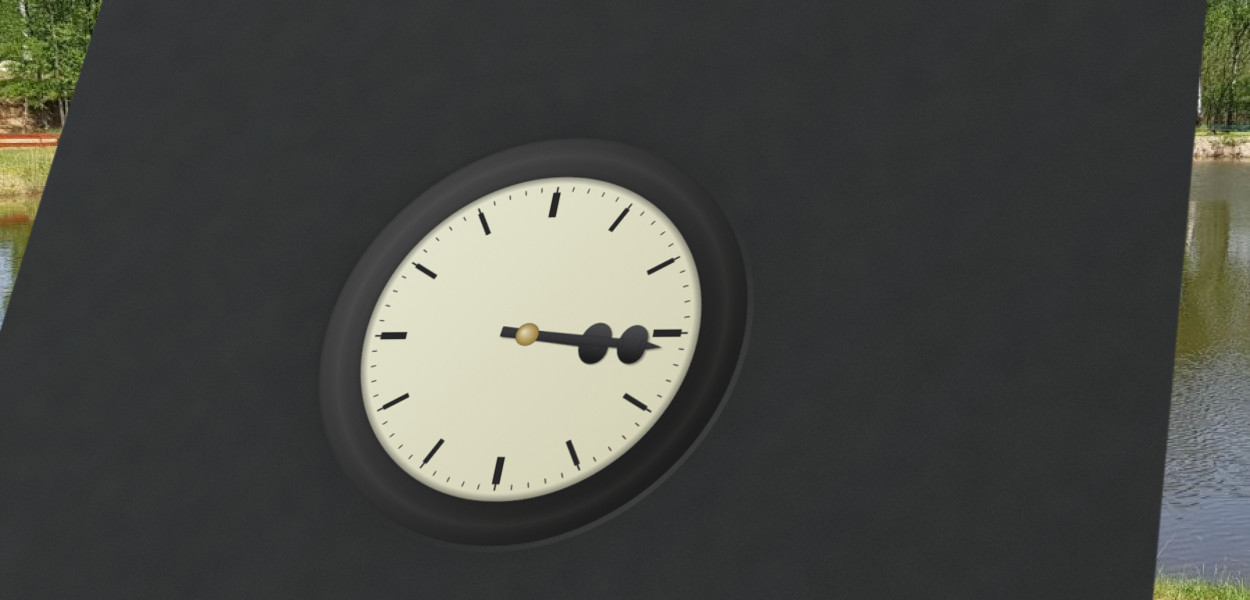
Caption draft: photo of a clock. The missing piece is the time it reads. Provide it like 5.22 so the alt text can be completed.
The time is 3.16
